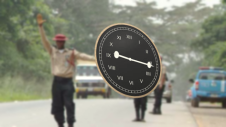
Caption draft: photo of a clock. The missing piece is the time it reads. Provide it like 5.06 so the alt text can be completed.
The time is 9.16
